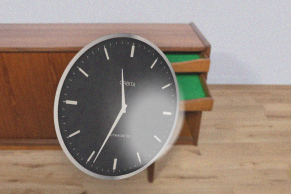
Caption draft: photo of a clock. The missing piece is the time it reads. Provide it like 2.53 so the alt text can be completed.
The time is 11.34
